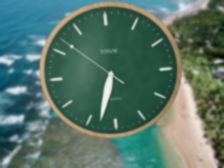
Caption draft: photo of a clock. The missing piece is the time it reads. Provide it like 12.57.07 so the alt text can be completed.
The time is 6.32.52
